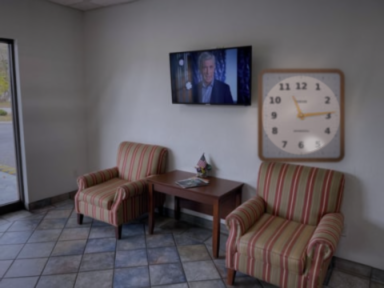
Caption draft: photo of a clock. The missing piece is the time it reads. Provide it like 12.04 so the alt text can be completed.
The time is 11.14
